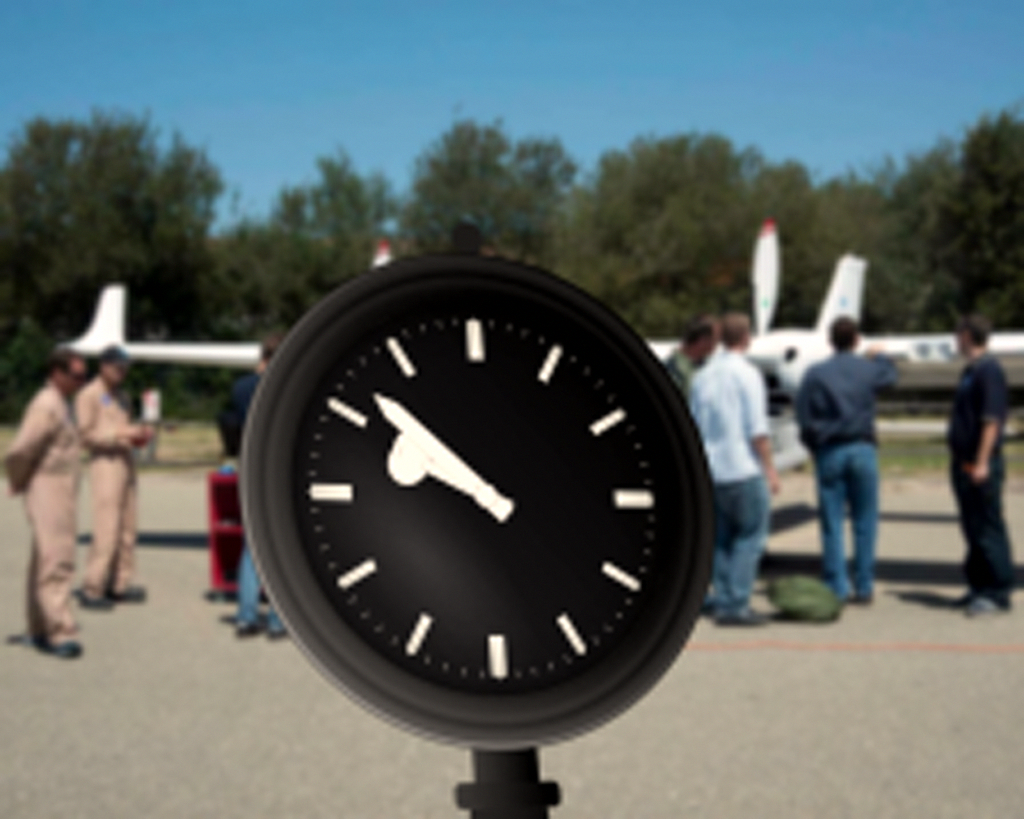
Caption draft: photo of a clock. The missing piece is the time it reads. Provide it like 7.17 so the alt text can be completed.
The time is 9.52
